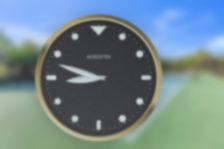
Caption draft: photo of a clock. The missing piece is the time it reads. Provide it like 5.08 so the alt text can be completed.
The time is 8.48
